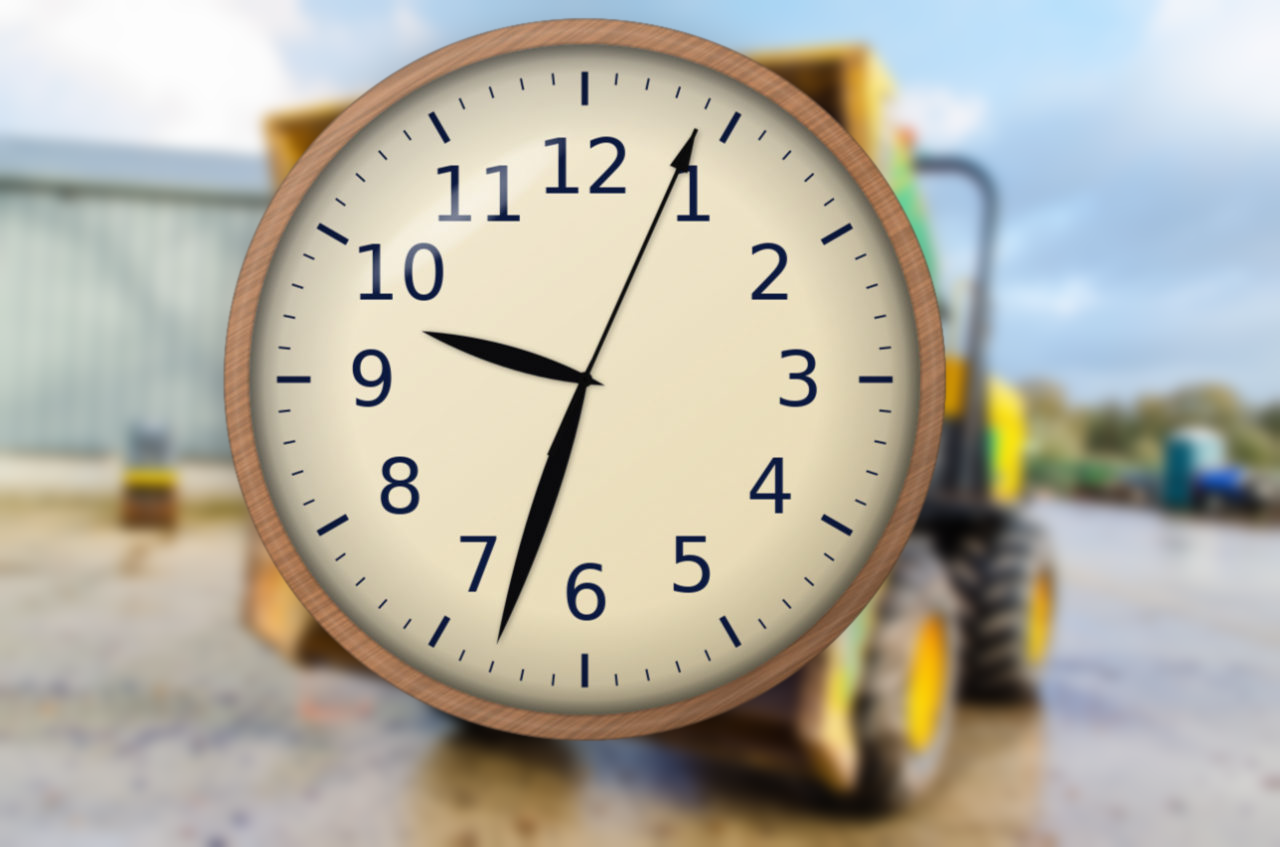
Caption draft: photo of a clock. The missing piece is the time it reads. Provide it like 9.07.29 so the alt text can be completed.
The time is 9.33.04
